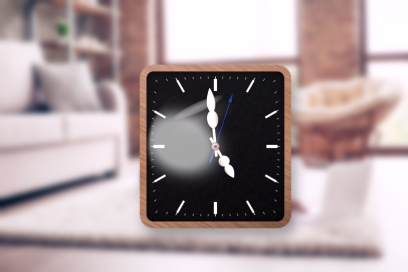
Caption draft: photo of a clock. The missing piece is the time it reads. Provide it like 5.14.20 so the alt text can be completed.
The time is 4.59.03
